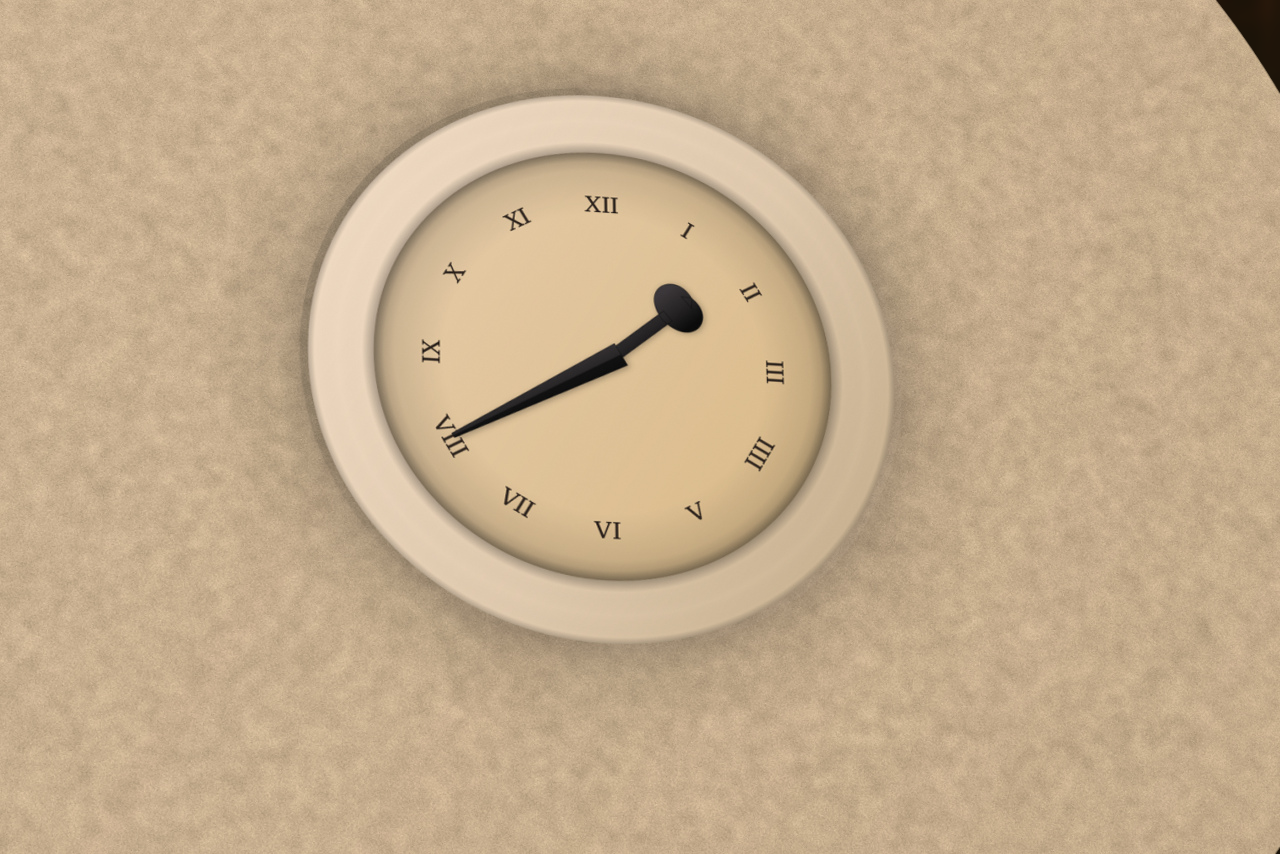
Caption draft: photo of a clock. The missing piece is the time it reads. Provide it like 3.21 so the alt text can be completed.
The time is 1.40
